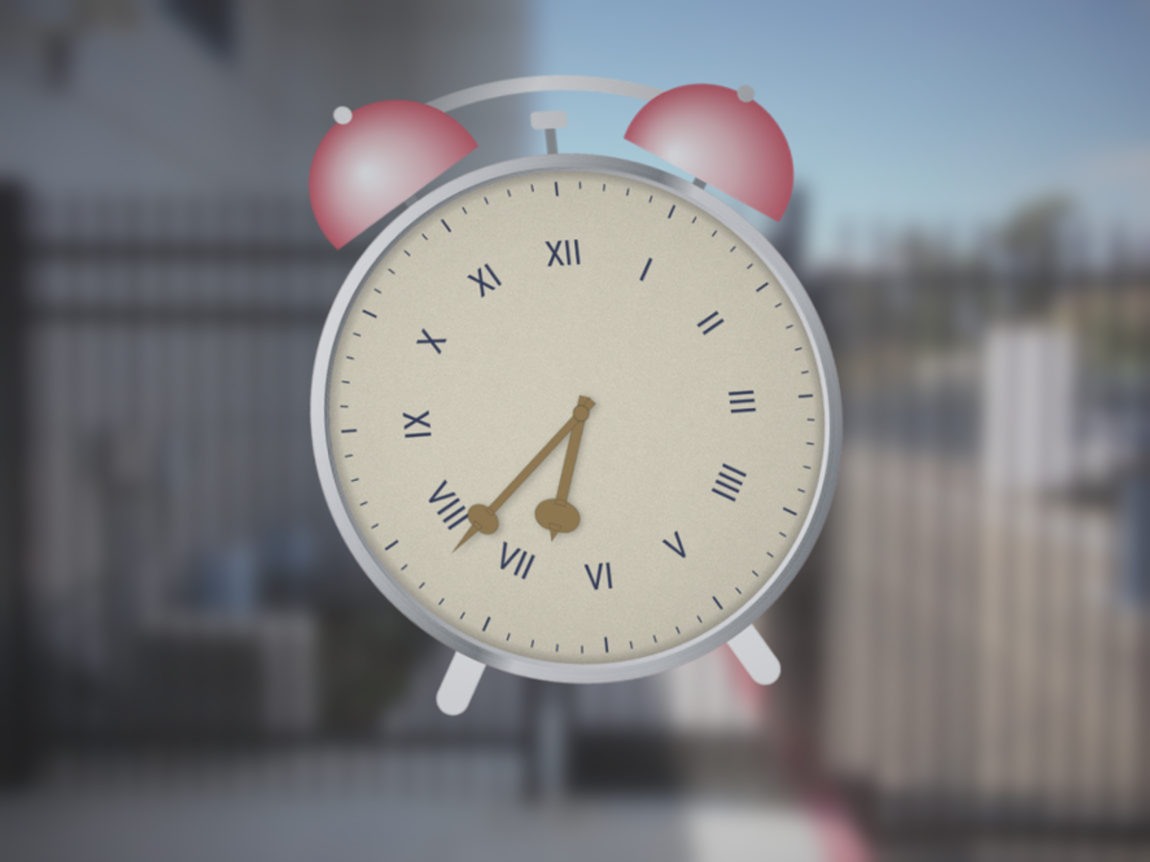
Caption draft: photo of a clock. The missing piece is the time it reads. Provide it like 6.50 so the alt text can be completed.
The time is 6.38
